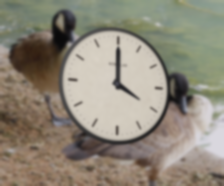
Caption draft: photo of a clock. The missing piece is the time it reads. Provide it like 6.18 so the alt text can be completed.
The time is 4.00
